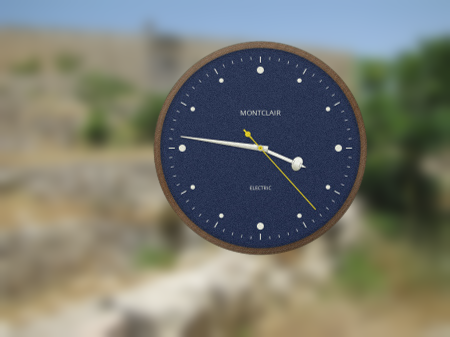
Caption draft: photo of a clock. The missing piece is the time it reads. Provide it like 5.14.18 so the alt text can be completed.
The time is 3.46.23
